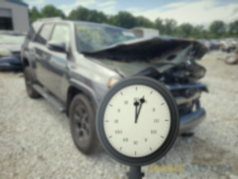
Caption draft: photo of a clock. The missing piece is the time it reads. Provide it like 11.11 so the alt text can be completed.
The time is 12.03
